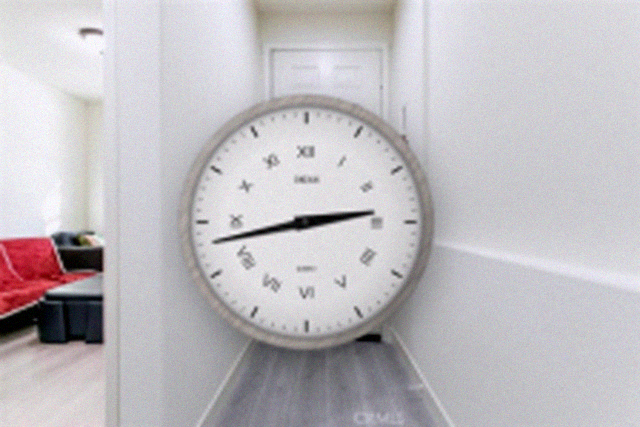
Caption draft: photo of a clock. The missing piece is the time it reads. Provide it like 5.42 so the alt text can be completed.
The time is 2.43
